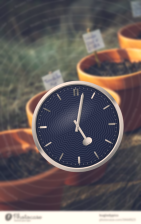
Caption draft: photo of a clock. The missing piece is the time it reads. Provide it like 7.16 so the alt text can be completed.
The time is 5.02
